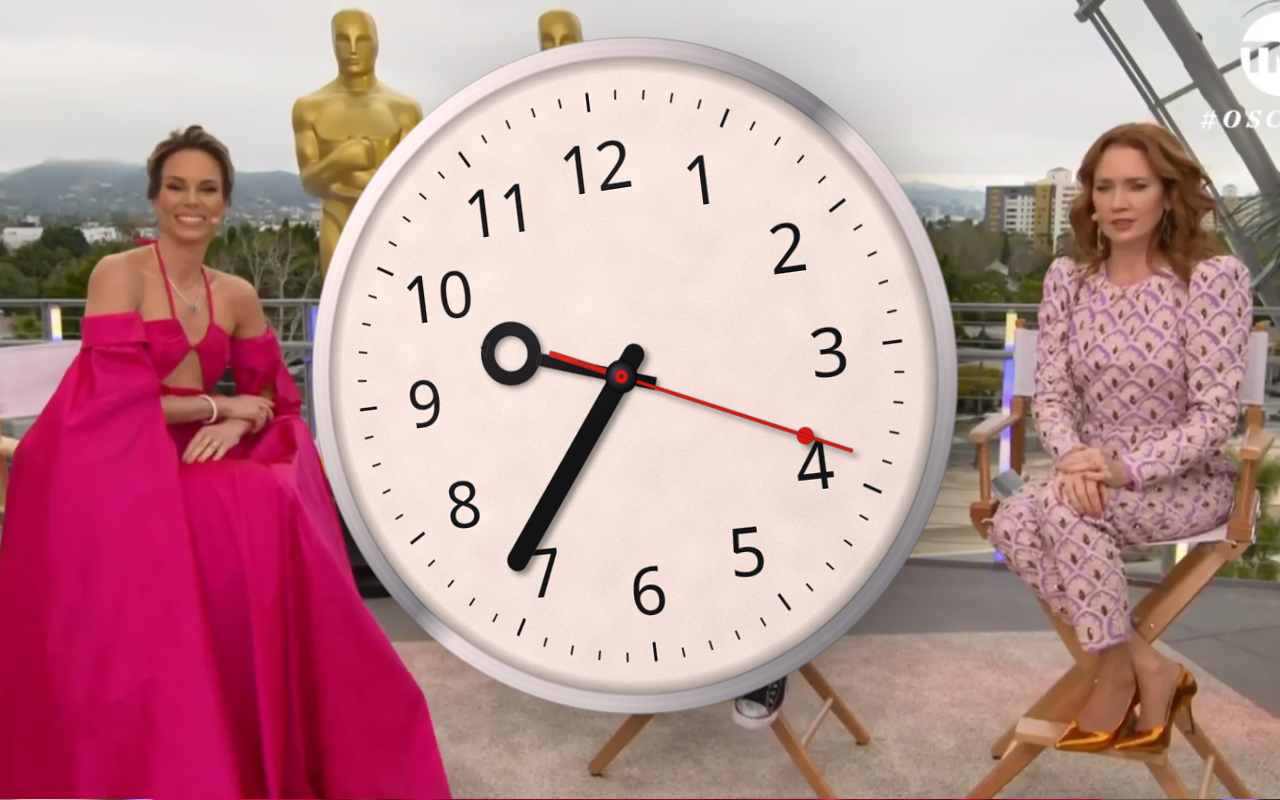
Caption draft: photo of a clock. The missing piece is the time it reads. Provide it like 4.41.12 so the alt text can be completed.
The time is 9.36.19
